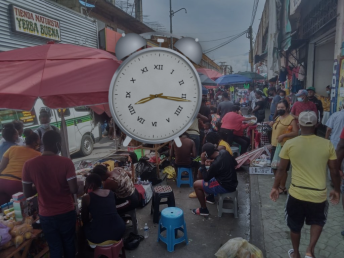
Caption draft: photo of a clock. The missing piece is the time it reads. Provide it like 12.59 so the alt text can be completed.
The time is 8.16
